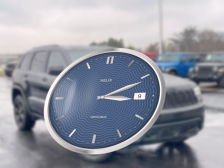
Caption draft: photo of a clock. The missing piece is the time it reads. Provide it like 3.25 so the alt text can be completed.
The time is 3.11
